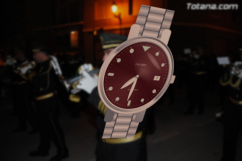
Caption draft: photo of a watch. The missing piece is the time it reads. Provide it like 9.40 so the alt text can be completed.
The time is 7.31
